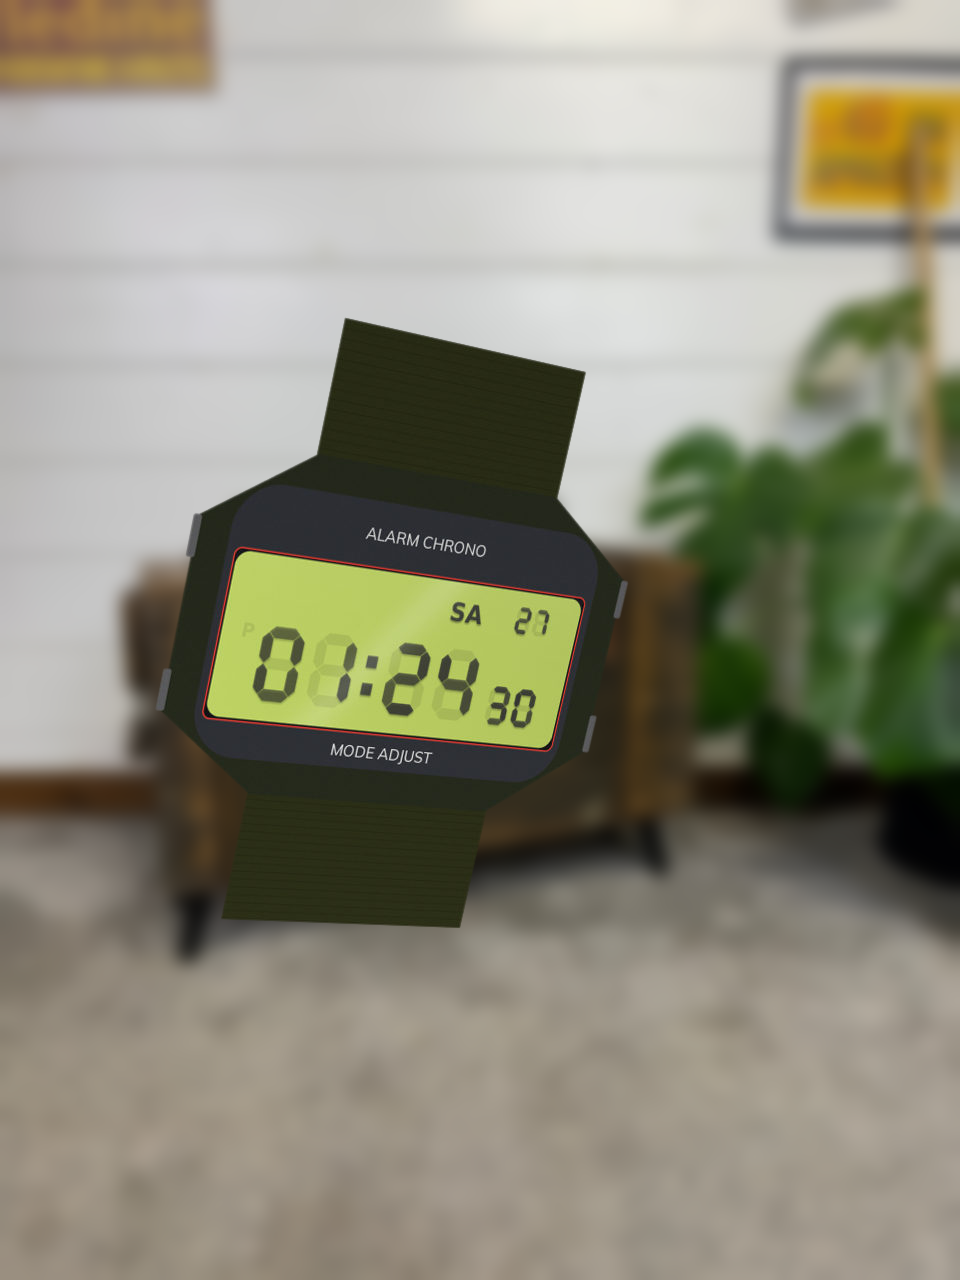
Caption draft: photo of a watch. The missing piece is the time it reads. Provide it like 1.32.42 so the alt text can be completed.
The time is 1.24.30
